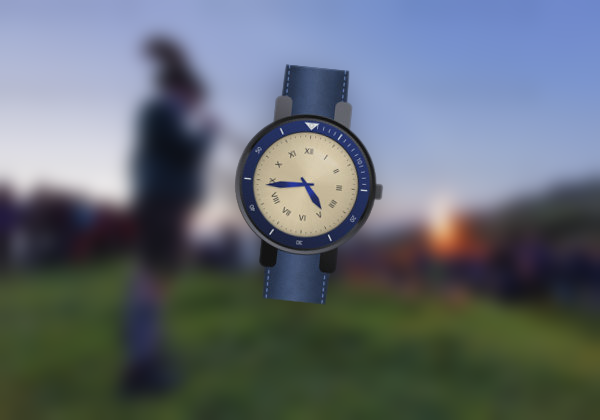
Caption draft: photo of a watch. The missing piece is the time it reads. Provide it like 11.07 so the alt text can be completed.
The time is 4.44
